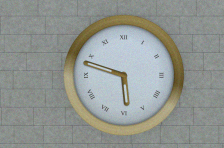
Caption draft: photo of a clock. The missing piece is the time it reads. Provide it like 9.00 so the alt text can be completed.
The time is 5.48
